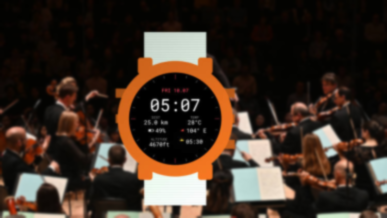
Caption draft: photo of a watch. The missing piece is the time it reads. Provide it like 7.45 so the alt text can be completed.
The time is 5.07
